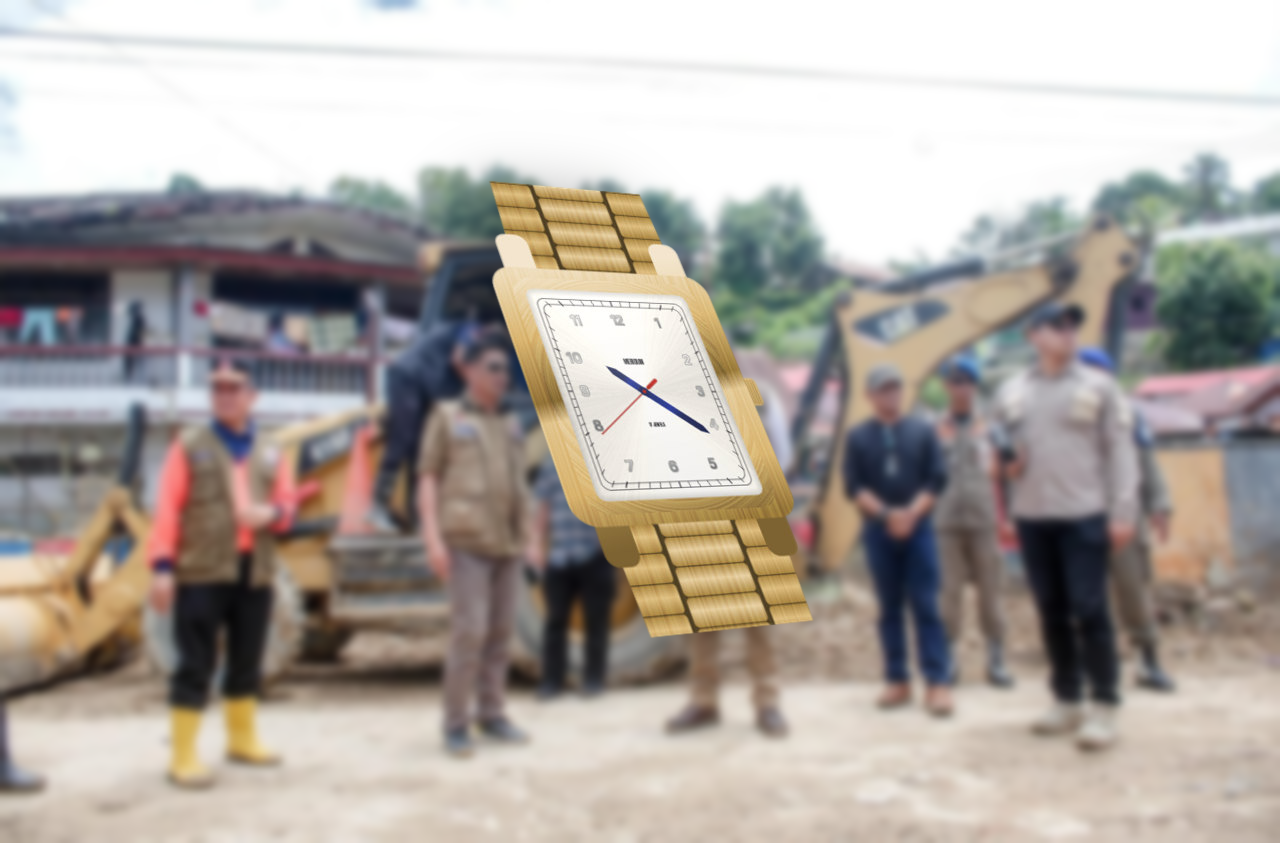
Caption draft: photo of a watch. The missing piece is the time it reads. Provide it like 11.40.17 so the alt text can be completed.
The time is 10.21.39
